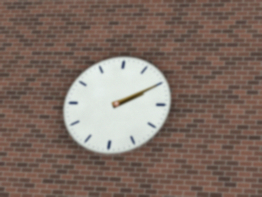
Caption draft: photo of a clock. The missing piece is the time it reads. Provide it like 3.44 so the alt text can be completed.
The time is 2.10
